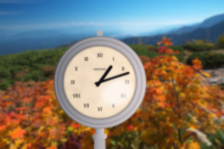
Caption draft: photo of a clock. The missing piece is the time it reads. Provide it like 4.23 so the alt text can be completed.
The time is 1.12
